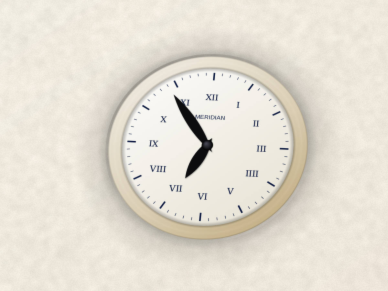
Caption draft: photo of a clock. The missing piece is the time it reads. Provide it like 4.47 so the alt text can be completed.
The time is 6.54
